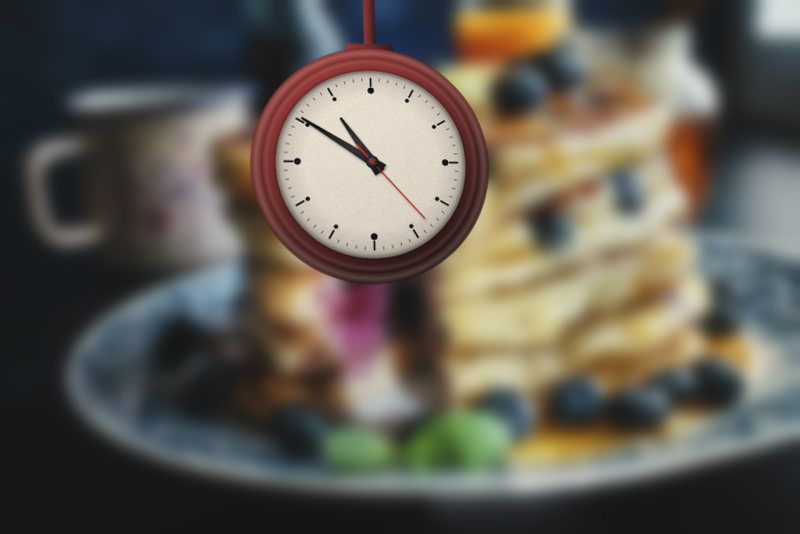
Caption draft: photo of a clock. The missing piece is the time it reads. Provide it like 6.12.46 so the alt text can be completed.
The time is 10.50.23
